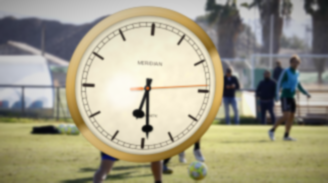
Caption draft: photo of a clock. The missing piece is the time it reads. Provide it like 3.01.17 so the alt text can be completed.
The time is 6.29.14
